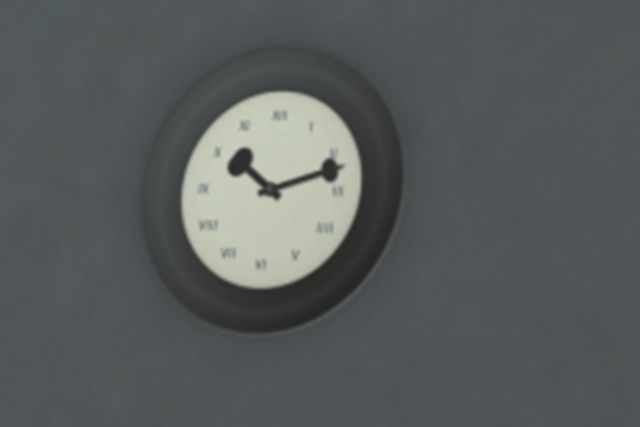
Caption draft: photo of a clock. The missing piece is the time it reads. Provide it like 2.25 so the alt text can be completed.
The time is 10.12
